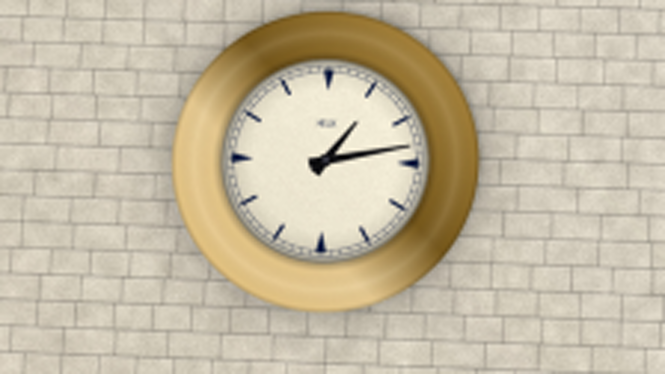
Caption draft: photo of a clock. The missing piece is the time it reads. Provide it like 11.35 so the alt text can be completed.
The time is 1.13
